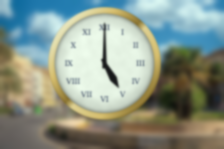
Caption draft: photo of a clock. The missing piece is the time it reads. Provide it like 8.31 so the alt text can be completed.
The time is 5.00
